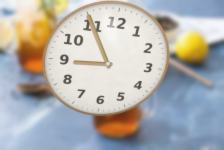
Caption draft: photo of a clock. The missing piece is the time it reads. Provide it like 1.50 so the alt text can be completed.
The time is 8.55
